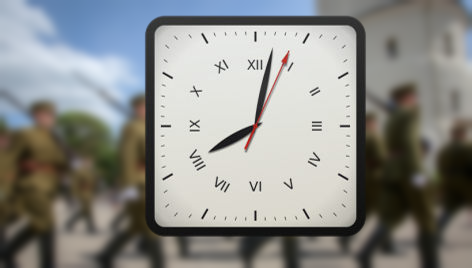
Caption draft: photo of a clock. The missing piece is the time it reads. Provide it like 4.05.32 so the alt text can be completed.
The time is 8.02.04
